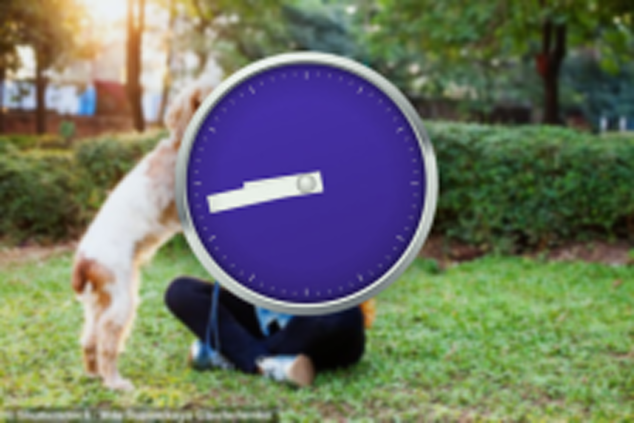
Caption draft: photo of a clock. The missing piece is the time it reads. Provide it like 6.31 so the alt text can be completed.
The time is 8.43
